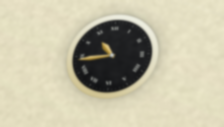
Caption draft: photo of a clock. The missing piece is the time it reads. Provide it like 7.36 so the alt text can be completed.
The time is 10.44
